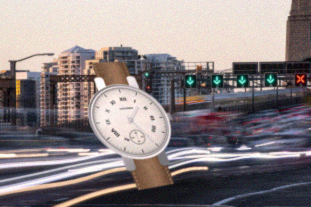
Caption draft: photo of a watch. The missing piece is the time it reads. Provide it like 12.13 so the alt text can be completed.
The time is 1.25
